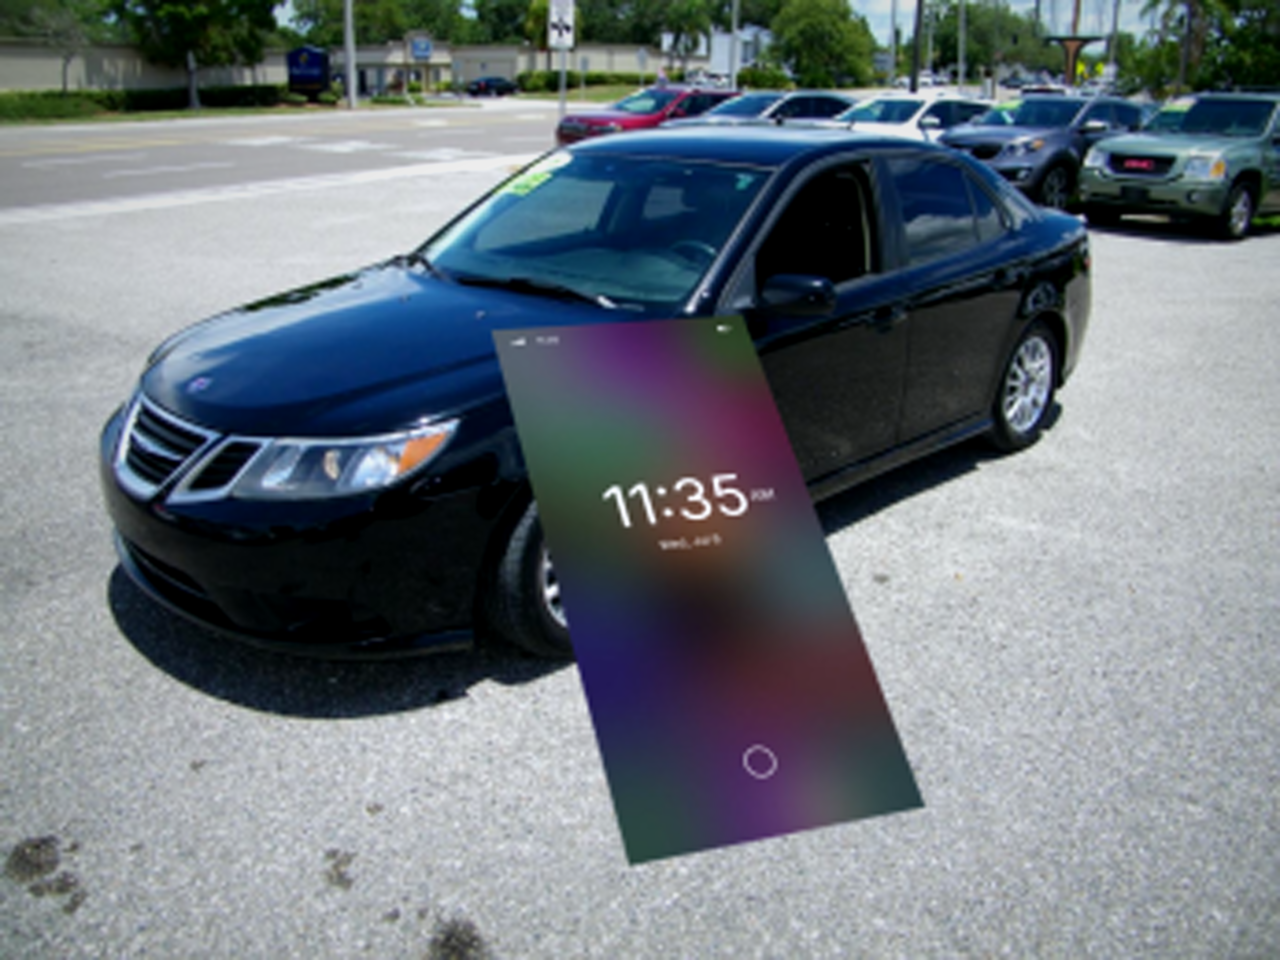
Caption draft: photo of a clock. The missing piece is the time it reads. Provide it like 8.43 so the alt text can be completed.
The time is 11.35
